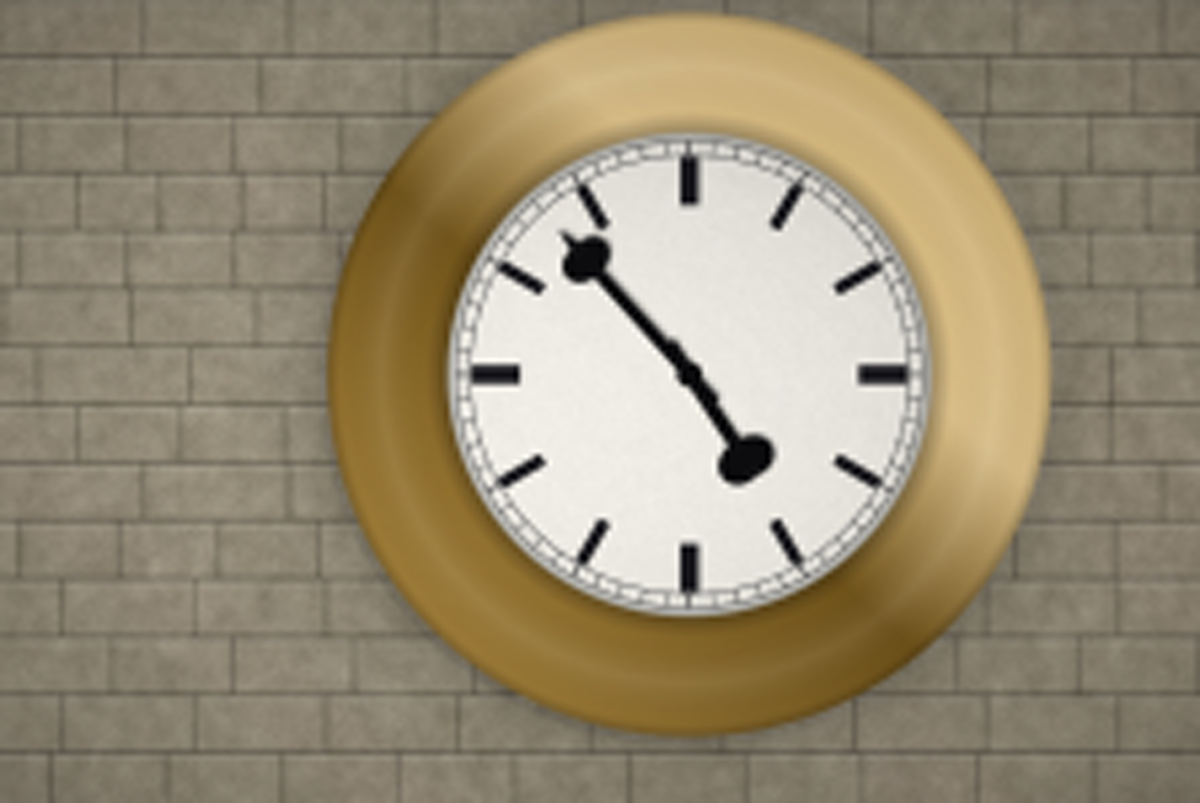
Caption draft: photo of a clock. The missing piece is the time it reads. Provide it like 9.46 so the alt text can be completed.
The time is 4.53
